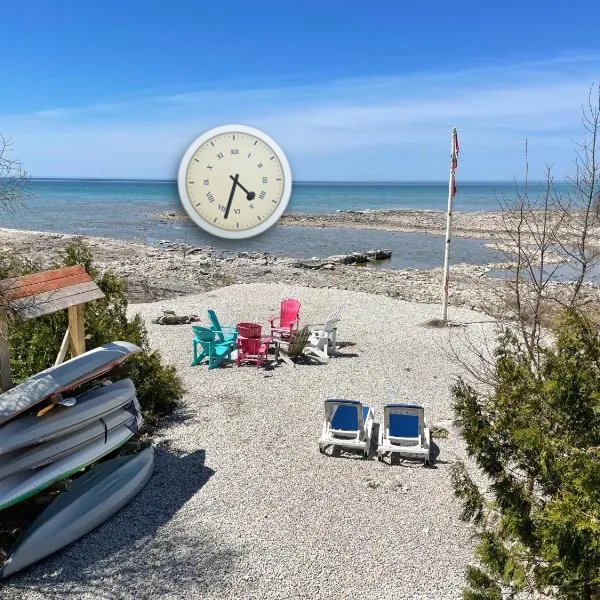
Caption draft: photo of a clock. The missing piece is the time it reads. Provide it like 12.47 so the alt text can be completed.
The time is 4.33
